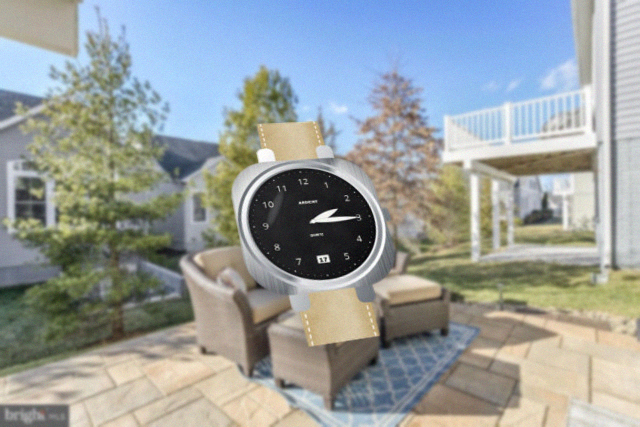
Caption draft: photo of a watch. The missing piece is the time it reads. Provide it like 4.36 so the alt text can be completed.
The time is 2.15
